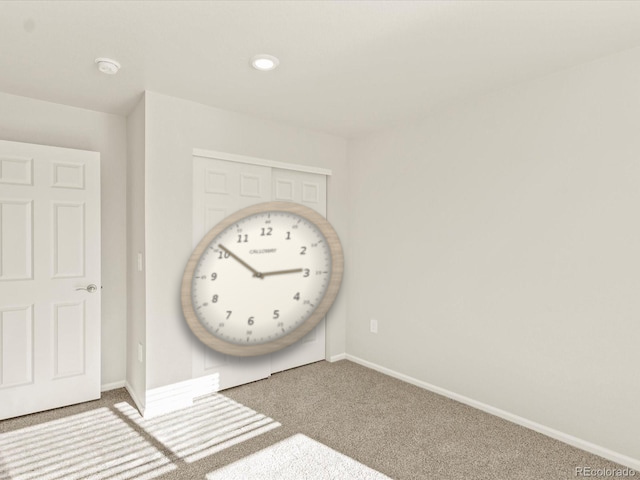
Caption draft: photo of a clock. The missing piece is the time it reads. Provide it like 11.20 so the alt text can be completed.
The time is 2.51
